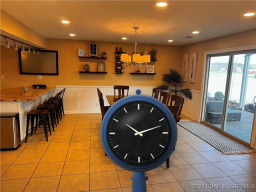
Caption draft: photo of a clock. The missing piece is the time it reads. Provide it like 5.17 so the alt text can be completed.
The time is 10.12
